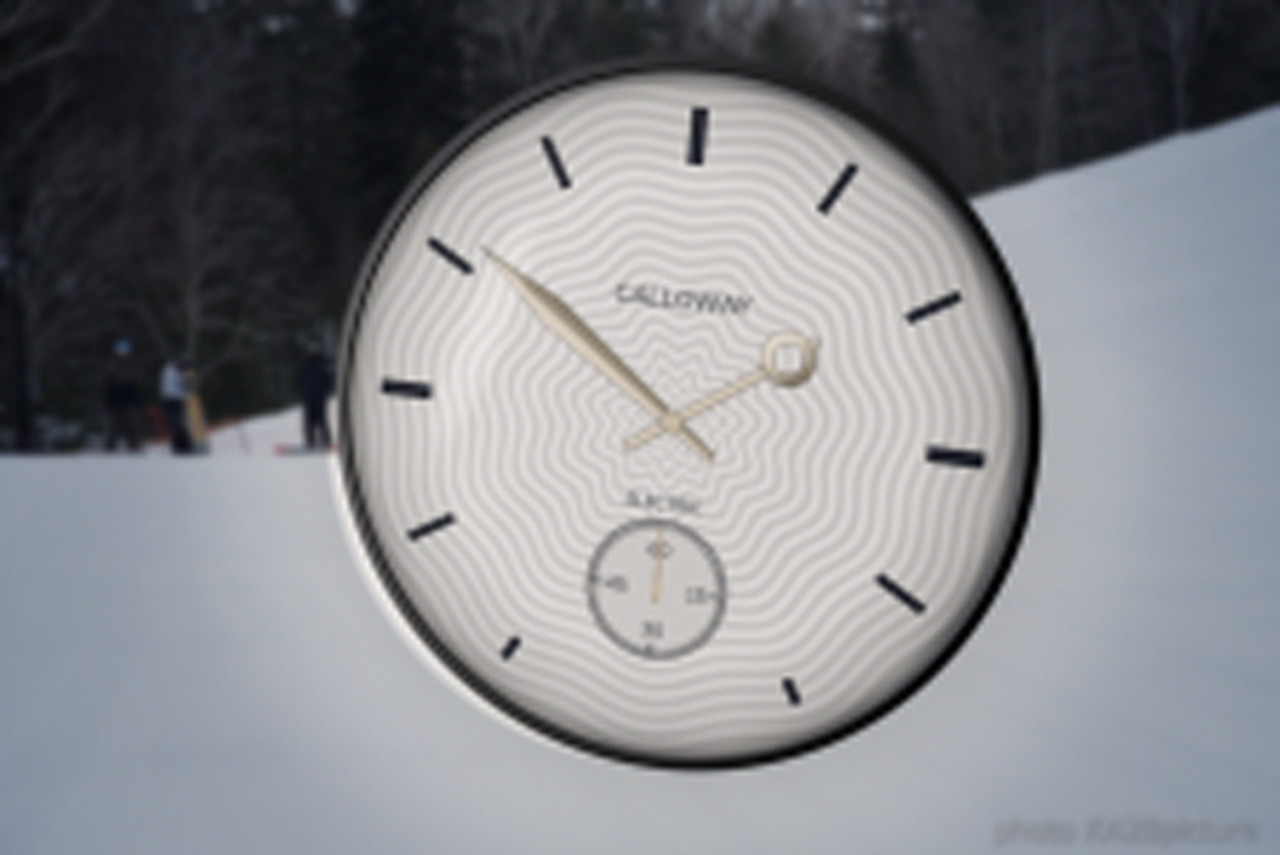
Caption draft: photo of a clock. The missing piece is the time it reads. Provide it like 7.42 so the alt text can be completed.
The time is 1.51
